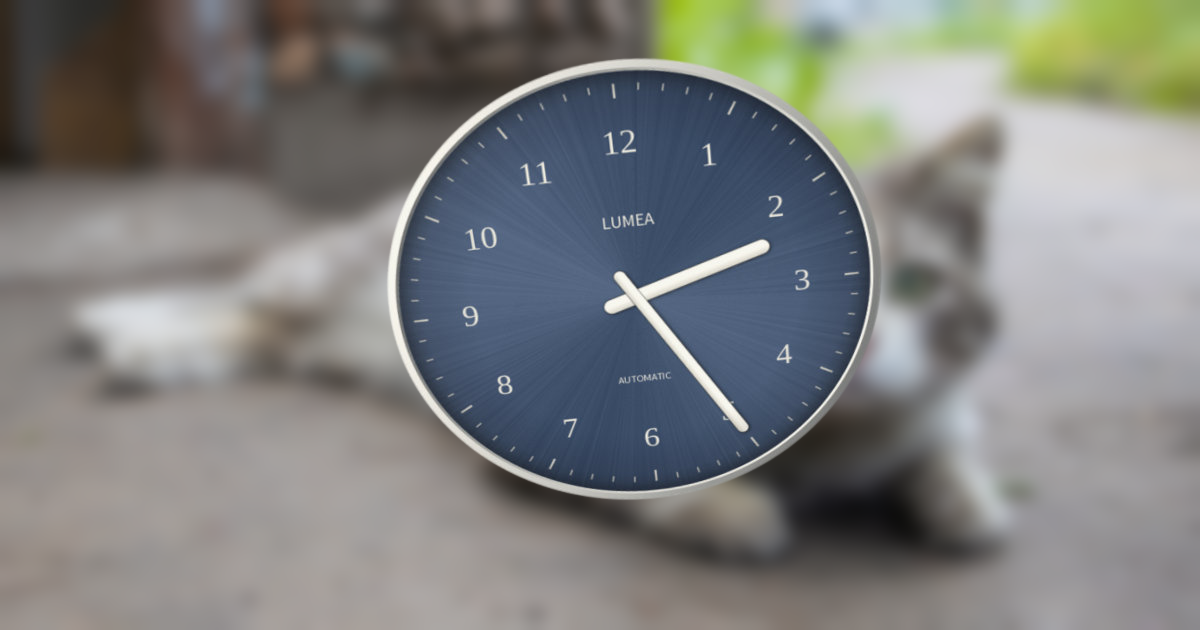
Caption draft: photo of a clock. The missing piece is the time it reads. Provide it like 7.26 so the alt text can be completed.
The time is 2.25
